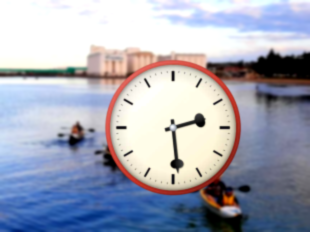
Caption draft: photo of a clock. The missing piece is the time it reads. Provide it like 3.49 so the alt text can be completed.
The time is 2.29
